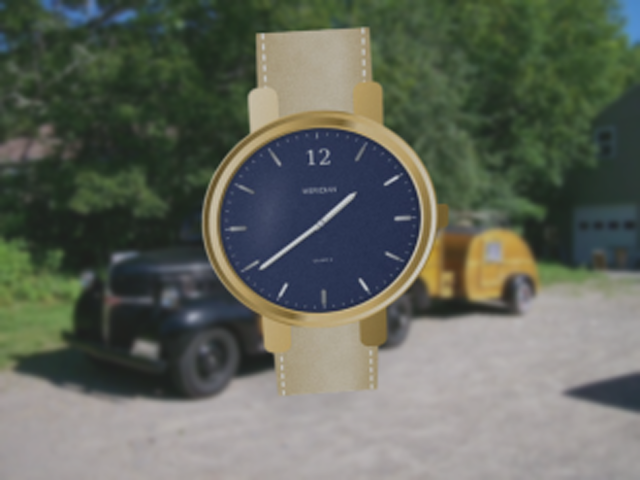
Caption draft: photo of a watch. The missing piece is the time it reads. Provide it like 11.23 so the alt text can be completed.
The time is 1.39
